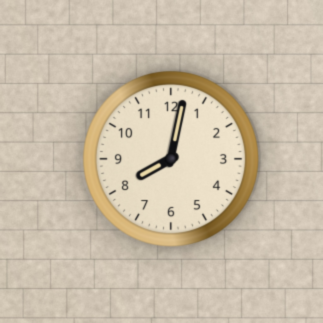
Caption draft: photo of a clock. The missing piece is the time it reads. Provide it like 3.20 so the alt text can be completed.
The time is 8.02
